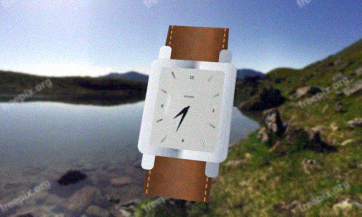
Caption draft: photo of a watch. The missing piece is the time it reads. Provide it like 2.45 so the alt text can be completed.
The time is 7.33
